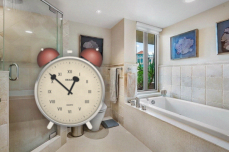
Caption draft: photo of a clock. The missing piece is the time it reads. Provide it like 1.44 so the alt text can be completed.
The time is 12.52
